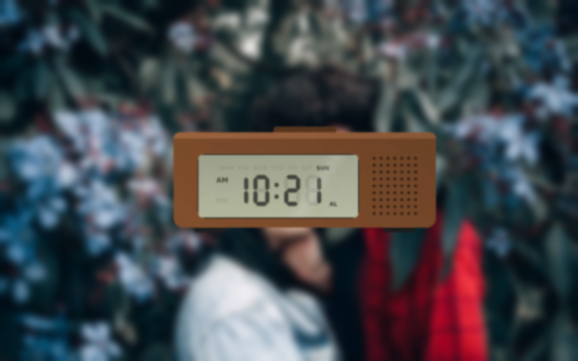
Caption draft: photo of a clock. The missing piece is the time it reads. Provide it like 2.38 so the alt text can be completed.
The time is 10.21
